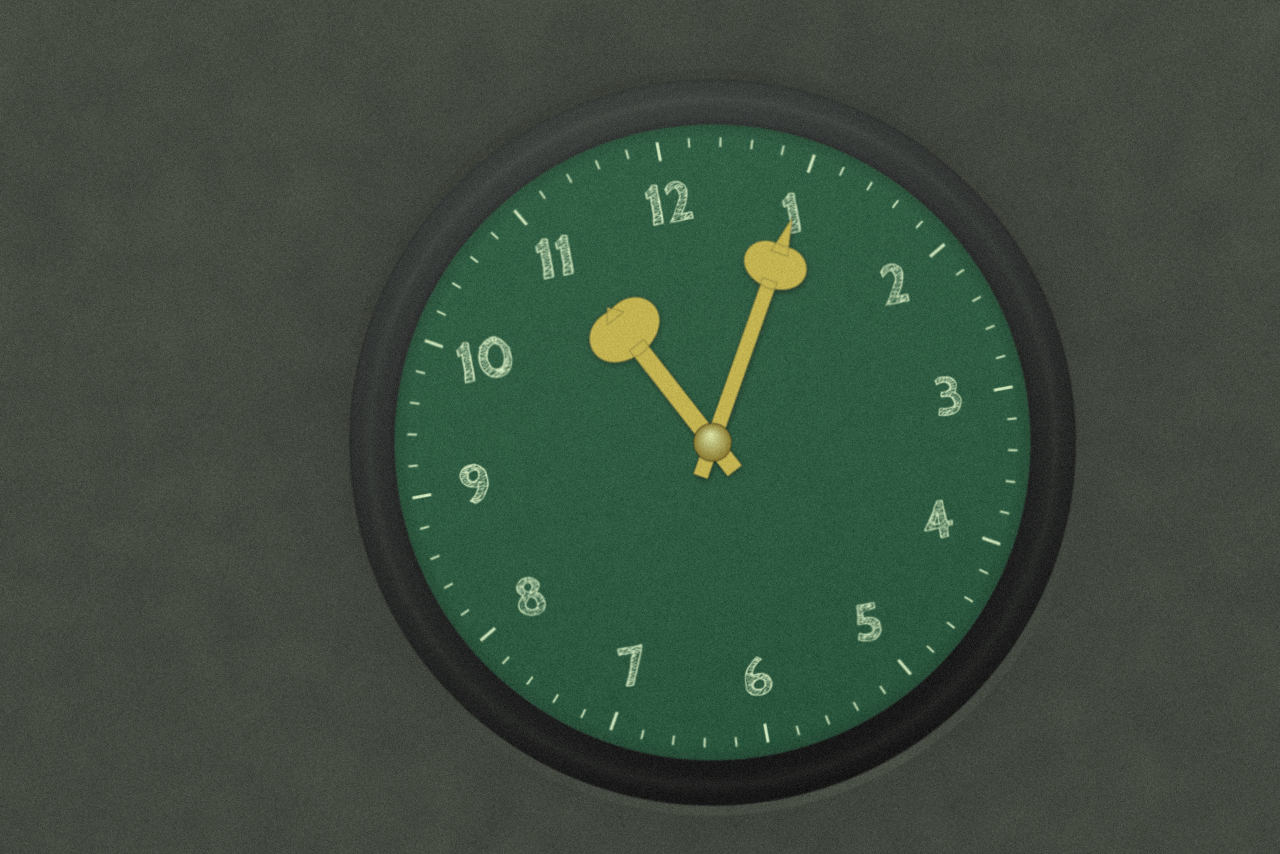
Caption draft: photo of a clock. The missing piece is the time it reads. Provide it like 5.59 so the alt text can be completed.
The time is 11.05
